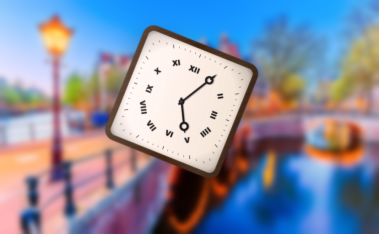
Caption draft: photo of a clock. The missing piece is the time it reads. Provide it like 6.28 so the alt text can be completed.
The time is 5.05
